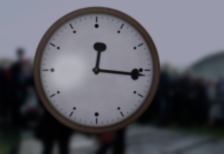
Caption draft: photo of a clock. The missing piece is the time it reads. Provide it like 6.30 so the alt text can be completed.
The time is 12.16
